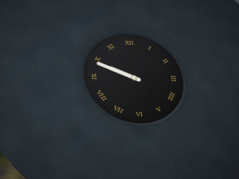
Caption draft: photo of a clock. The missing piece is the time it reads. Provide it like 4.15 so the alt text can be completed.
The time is 9.49
